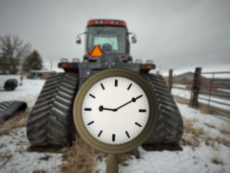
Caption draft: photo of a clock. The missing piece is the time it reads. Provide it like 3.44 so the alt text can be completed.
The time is 9.10
